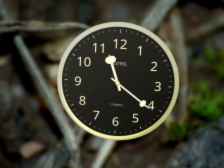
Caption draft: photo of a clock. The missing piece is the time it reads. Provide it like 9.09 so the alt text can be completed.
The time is 11.21
